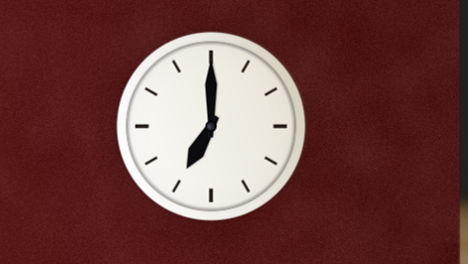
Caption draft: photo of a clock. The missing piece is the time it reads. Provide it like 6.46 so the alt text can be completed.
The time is 7.00
